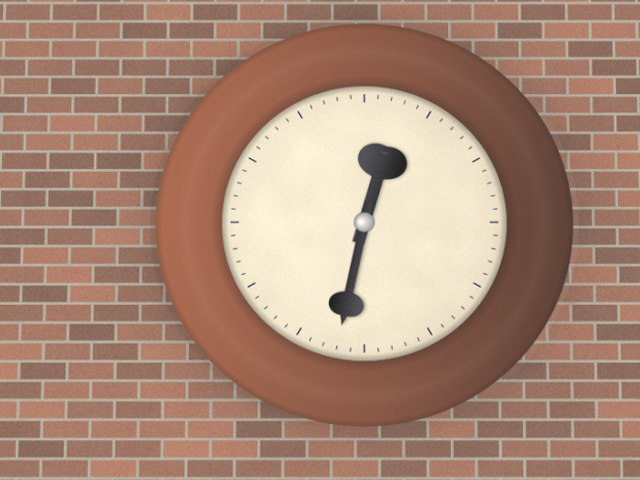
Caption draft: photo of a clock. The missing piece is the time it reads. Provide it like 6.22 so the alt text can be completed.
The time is 12.32
